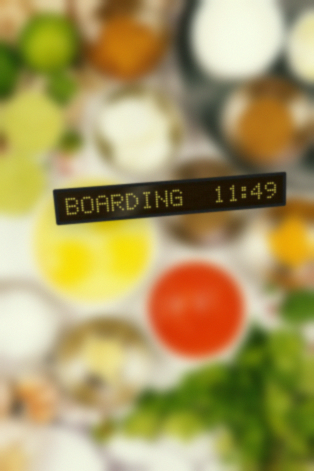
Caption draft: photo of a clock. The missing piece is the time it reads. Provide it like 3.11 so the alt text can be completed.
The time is 11.49
